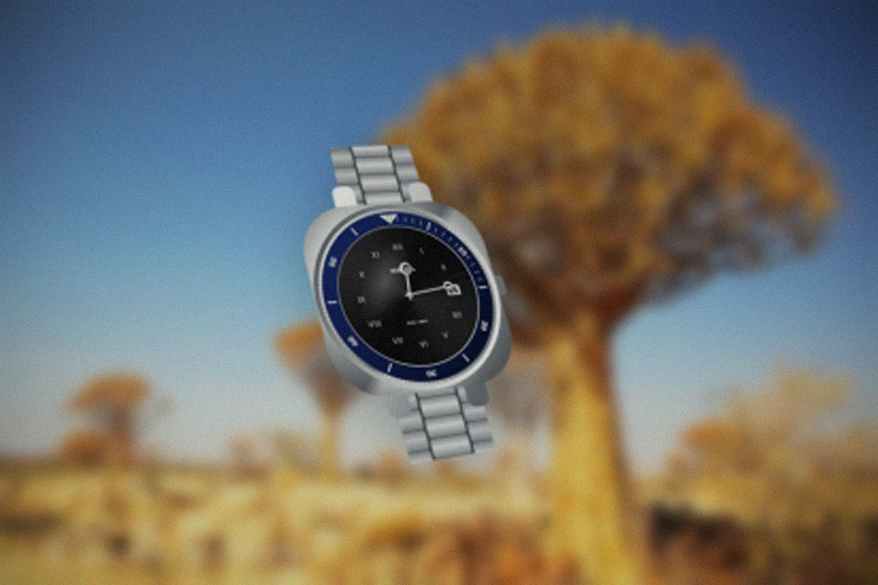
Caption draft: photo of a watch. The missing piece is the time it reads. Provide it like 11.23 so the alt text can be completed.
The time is 12.14
